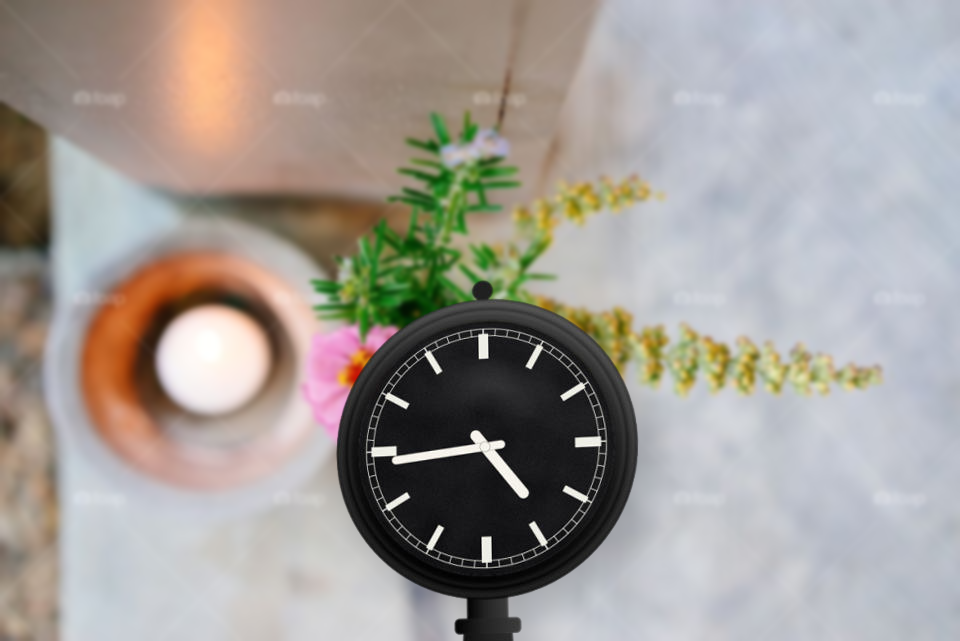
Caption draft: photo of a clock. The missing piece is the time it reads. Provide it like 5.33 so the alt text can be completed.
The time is 4.44
